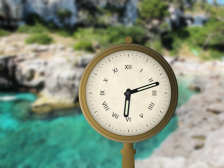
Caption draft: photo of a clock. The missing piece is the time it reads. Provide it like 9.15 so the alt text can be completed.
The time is 6.12
